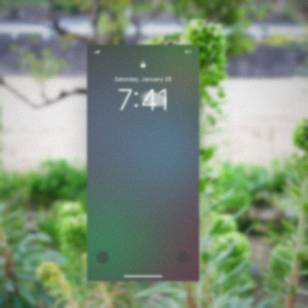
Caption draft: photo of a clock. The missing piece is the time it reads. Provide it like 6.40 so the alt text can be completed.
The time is 7.41
